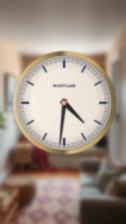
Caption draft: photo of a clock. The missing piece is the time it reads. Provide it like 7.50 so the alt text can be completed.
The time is 4.31
